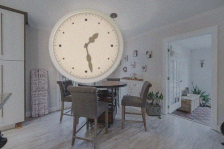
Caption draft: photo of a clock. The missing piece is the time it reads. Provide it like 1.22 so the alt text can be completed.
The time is 1.28
